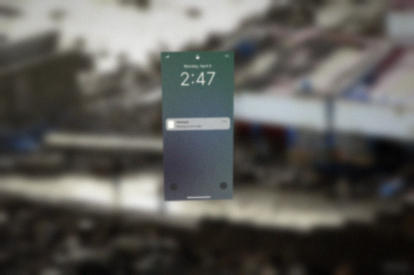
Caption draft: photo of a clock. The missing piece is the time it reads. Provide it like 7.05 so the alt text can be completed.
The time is 2.47
